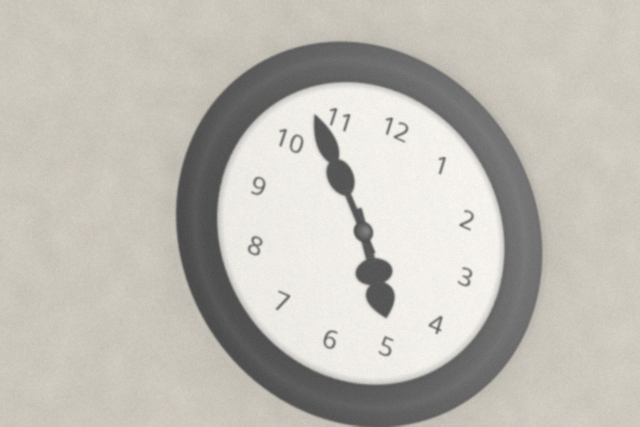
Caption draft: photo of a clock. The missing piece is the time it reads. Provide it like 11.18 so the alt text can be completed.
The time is 4.53
